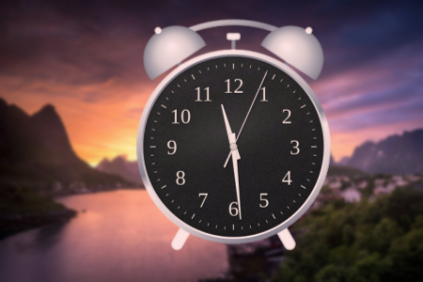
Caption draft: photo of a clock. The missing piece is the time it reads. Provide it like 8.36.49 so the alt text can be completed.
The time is 11.29.04
